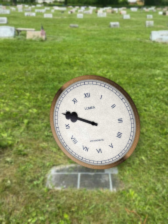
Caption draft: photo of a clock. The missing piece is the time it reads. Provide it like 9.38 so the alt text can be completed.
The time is 9.49
